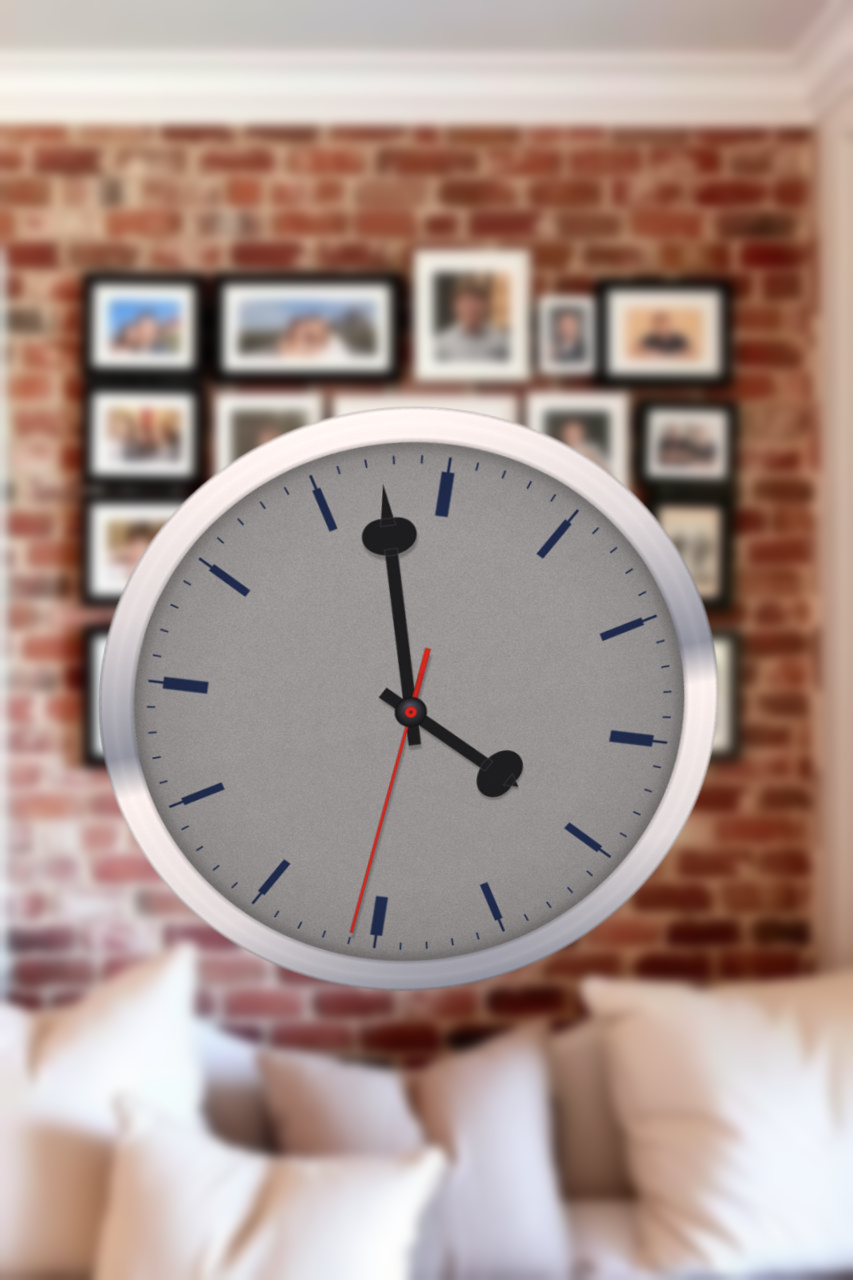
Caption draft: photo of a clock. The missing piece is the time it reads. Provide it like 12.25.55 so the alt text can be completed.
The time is 3.57.31
